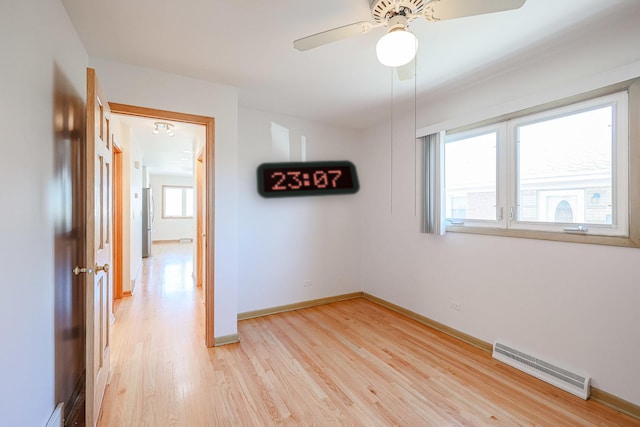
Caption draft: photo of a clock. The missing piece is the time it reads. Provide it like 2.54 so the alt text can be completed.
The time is 23.07
